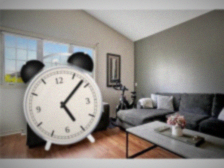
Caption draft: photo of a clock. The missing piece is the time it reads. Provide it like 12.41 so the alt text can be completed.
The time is 5.08
